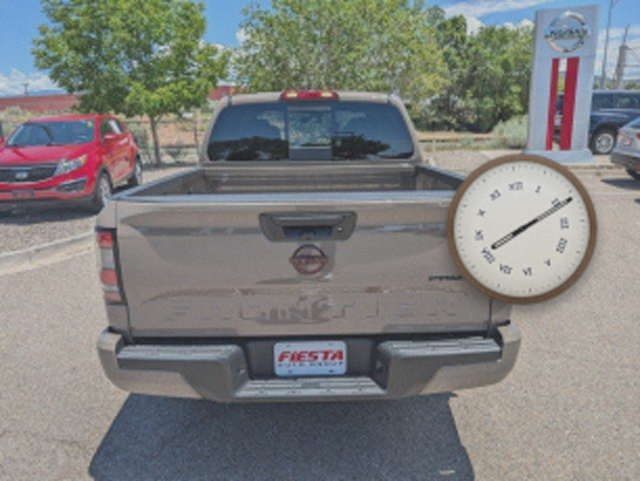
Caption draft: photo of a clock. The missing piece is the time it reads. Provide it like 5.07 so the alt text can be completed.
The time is 8.11
